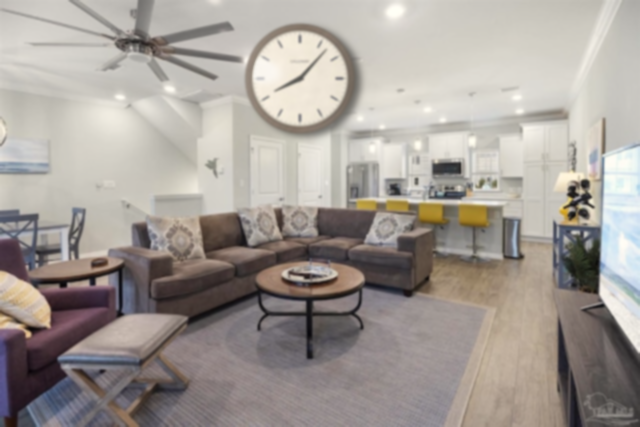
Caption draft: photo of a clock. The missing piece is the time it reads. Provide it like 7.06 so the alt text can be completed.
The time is 8.07
